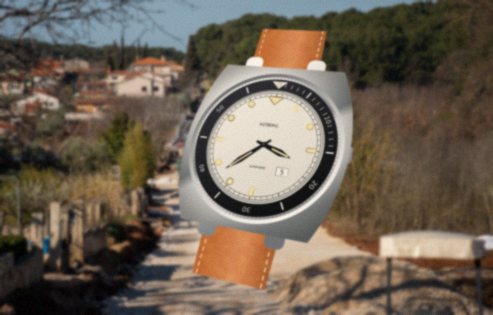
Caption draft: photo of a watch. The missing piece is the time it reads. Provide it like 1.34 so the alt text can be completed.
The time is 3.38
